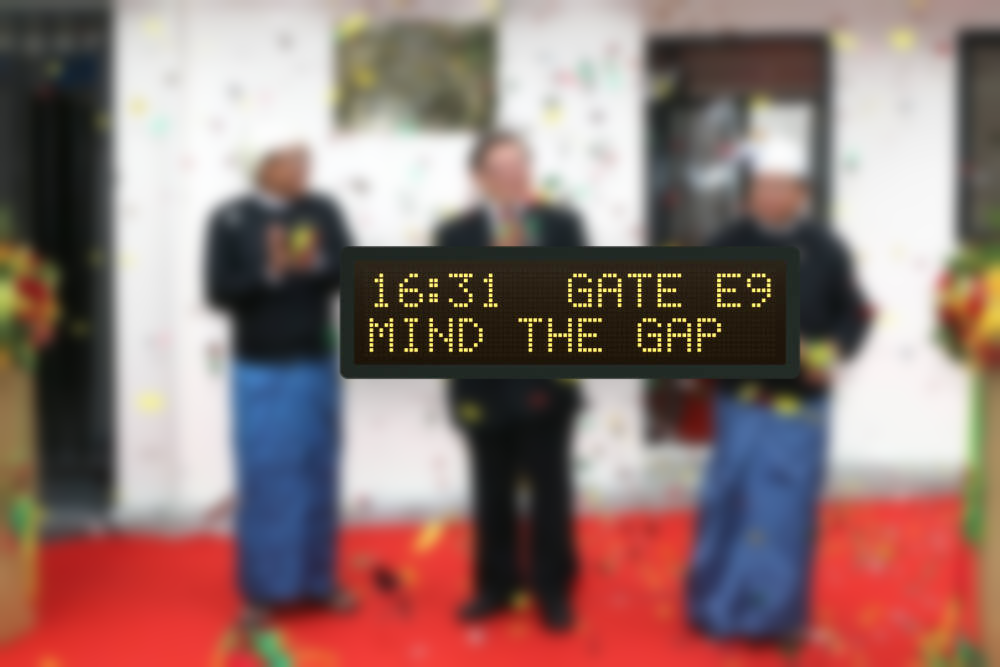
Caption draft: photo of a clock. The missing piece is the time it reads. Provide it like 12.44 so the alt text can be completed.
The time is 16.31
